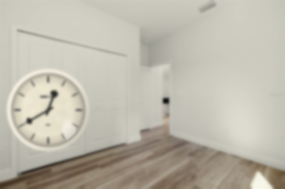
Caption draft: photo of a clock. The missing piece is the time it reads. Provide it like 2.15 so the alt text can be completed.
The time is 12.40
